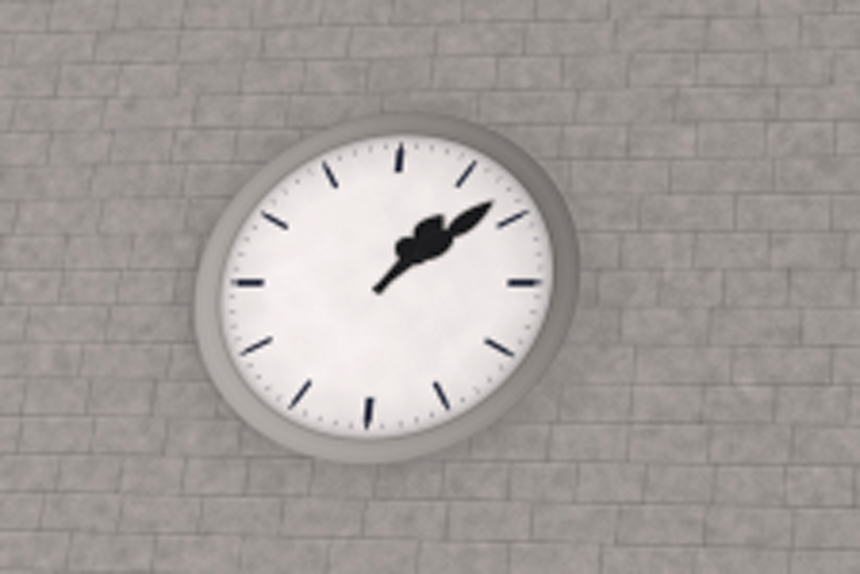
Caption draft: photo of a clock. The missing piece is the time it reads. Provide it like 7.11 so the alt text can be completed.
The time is 1.08
